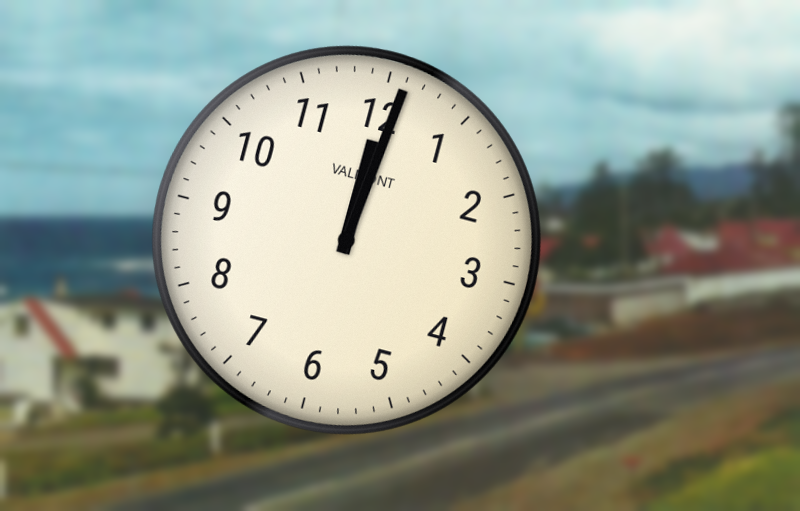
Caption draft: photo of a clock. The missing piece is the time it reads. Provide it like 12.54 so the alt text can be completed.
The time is 12.01
